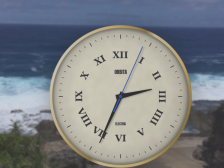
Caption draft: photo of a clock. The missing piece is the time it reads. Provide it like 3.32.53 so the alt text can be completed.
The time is 2.34.04
